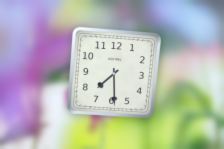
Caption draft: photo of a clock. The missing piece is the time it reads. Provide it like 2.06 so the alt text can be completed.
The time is 7.29
